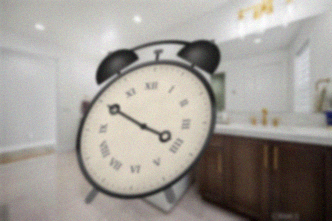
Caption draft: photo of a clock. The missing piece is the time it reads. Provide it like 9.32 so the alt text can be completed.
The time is 3.50
